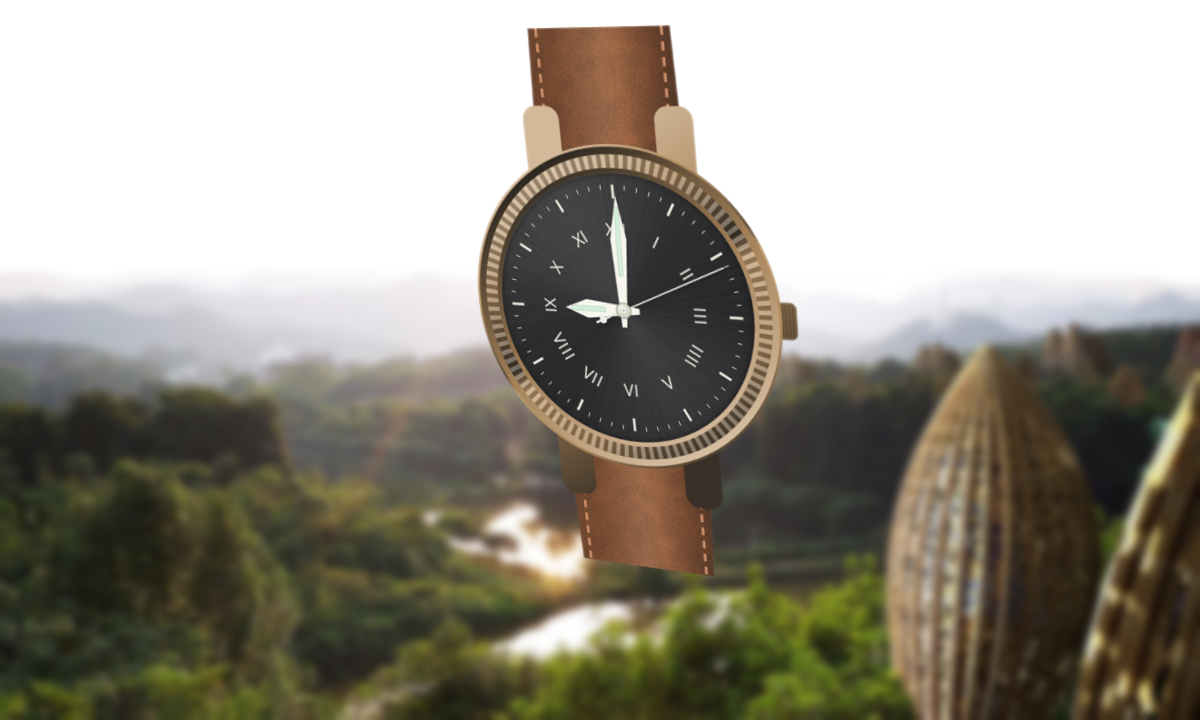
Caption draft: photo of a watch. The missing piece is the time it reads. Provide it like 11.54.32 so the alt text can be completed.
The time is 9.00.11
